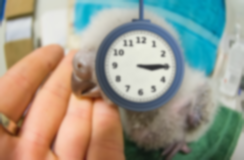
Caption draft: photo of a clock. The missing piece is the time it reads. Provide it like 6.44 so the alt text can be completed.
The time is 3.15
